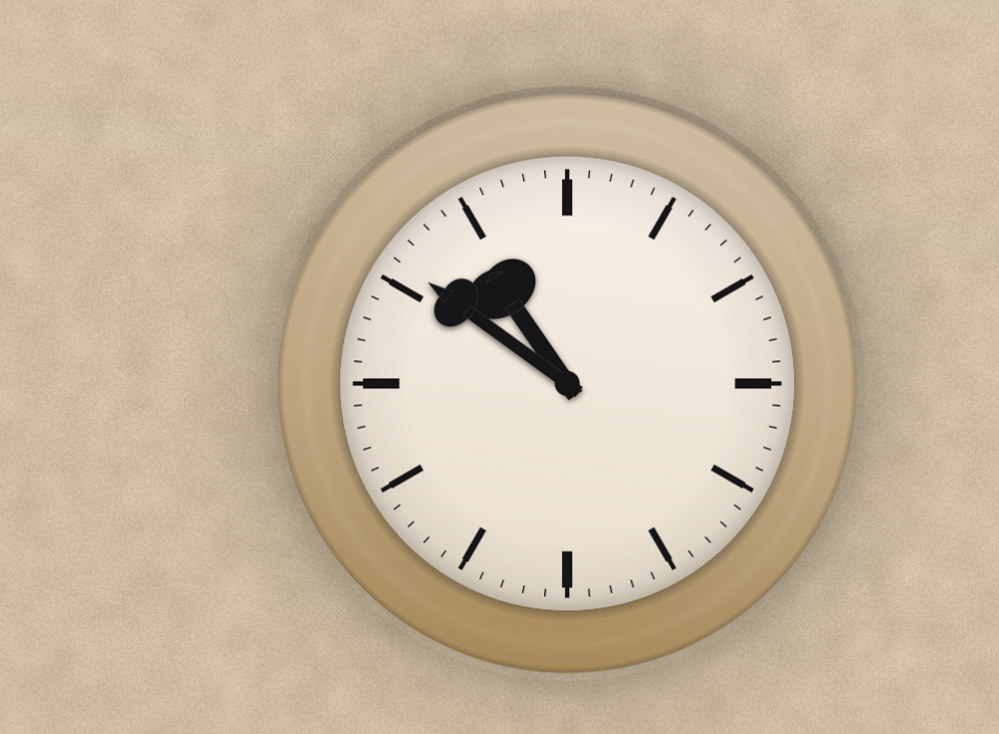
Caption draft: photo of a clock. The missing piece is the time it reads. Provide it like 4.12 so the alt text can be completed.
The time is 10.51
